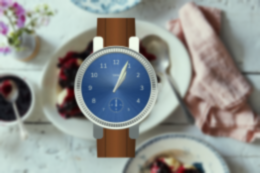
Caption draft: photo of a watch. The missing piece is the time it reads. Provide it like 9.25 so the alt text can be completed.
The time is 1.04
